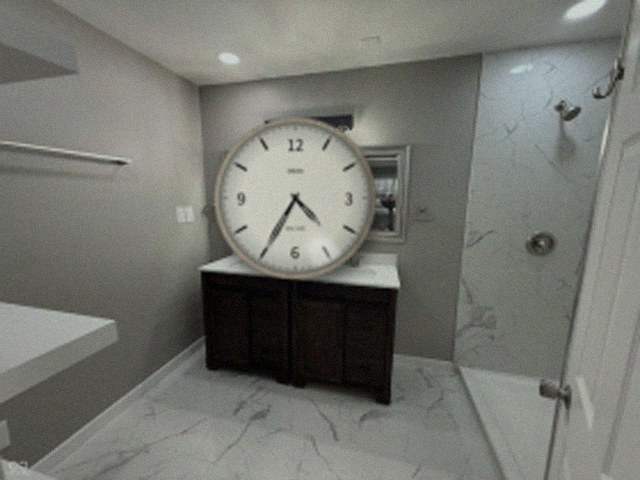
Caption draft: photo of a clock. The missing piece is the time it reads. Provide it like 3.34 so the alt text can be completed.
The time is 4.35
